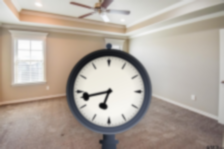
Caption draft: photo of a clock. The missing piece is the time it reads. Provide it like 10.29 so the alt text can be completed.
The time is 6.43
